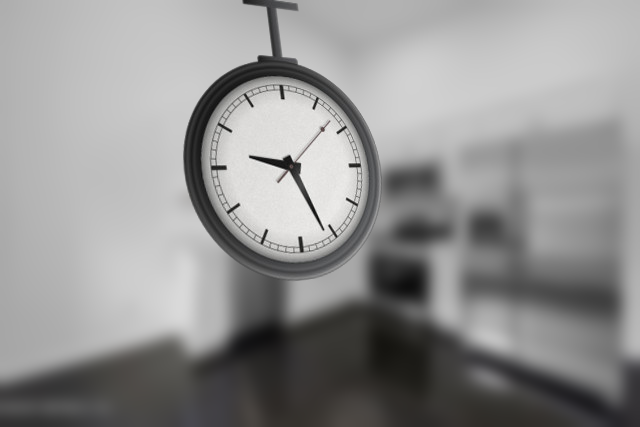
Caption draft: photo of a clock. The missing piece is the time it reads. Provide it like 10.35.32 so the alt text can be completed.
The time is 9.26.08
